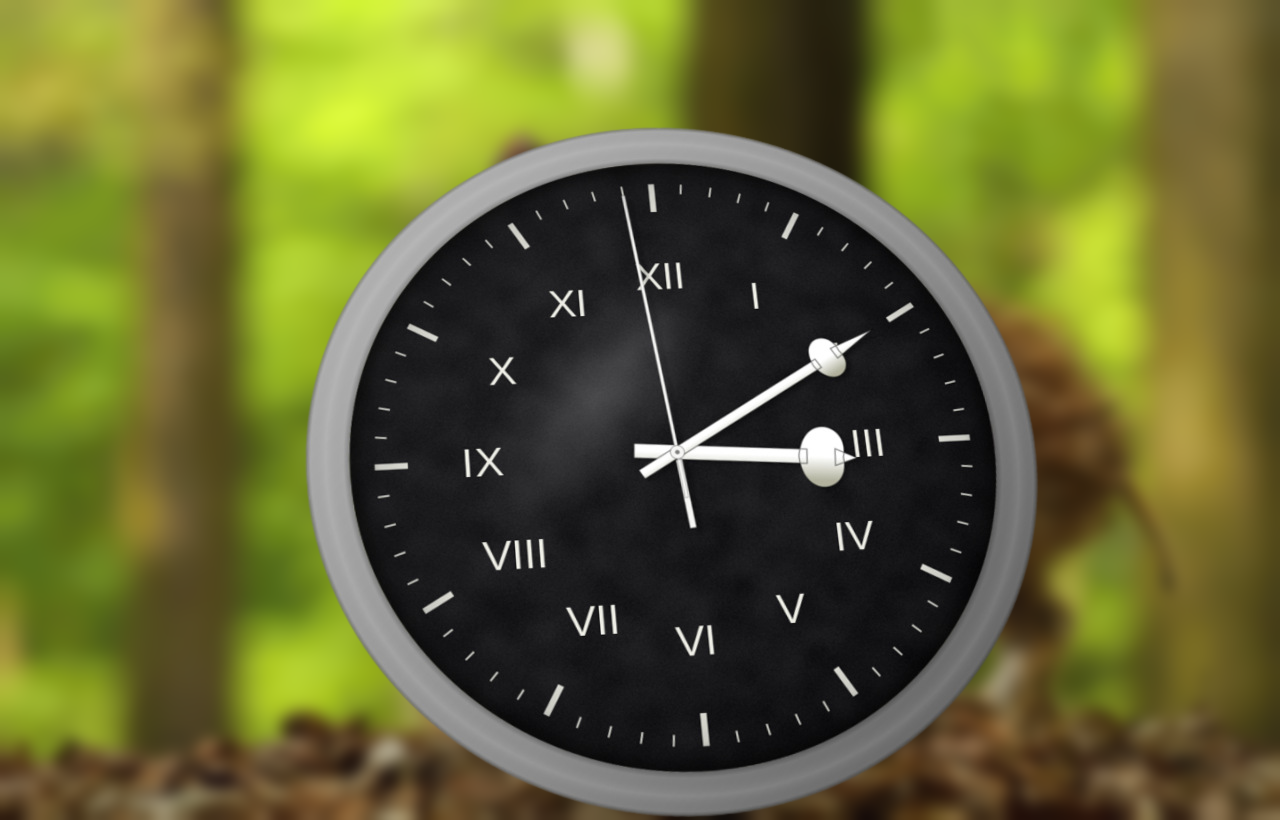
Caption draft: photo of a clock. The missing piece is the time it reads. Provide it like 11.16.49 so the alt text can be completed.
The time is 3.09.59
